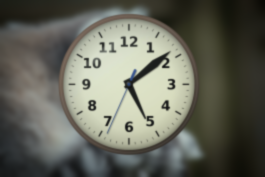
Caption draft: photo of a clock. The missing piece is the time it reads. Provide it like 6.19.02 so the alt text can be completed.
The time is 5.08.34
